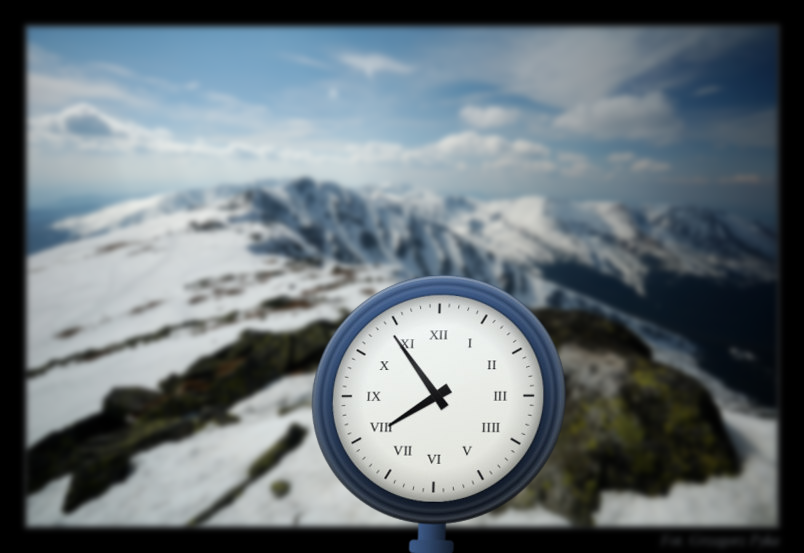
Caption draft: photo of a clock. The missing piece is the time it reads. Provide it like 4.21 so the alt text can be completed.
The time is 7.54
